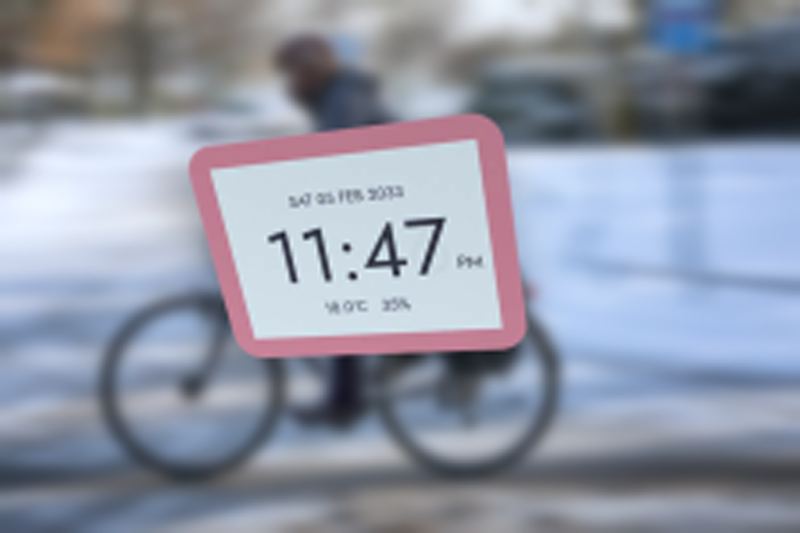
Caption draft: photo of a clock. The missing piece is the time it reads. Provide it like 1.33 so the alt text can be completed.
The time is 11.47
